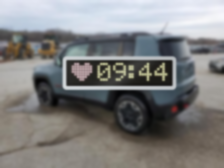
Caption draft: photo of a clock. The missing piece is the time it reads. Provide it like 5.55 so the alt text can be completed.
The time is 9.44
